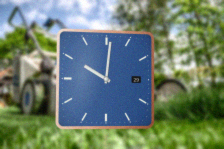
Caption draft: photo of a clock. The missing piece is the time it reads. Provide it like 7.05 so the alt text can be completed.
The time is 10.01
